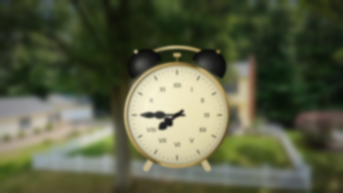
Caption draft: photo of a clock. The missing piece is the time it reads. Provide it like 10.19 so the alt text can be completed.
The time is 7.45
